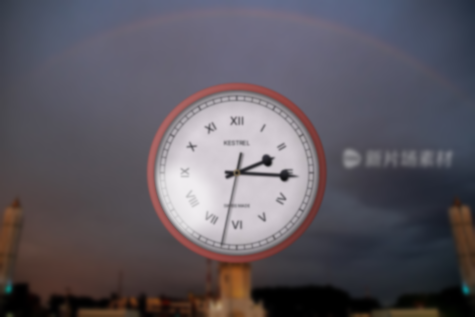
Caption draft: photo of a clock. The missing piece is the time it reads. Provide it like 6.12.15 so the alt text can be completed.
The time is 2.15.32
